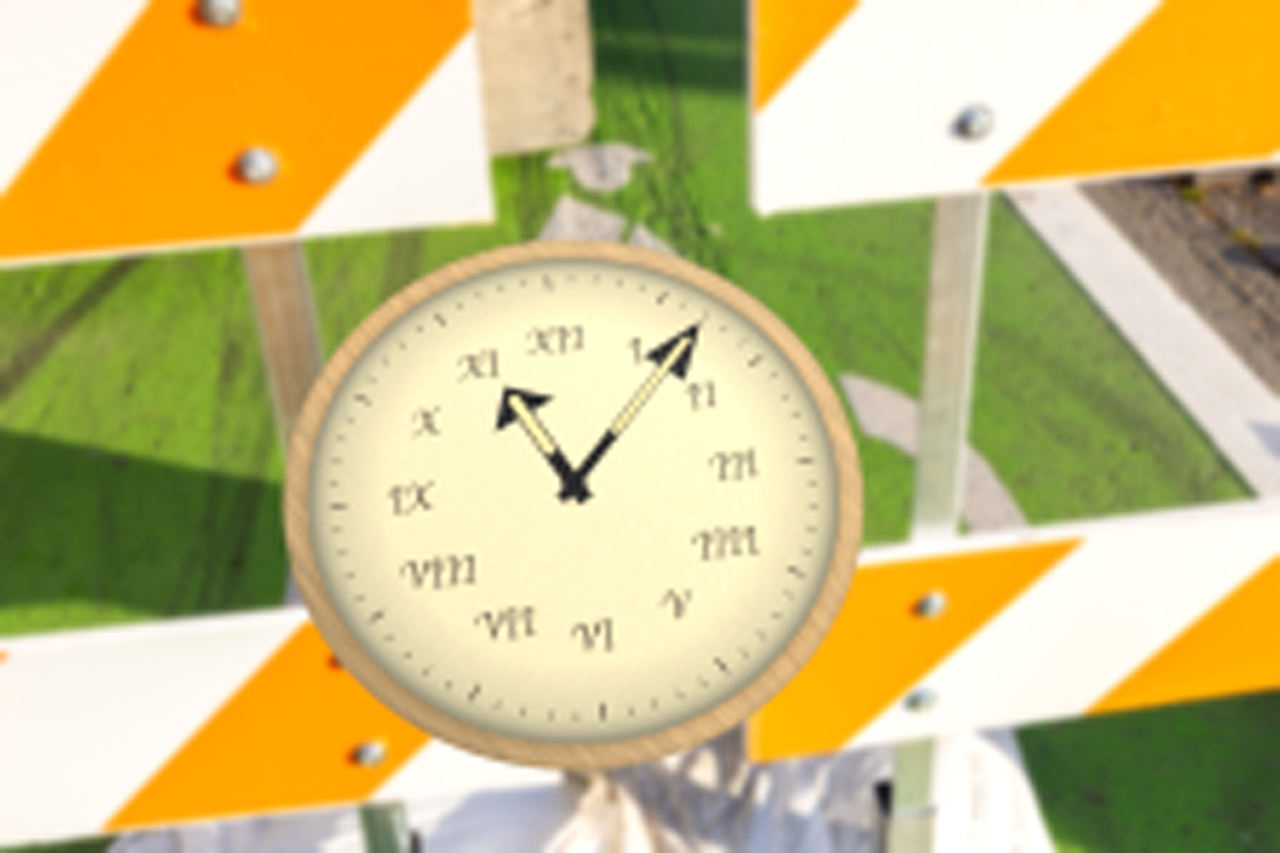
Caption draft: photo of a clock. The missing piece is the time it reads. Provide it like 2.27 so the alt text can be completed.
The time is 11.07
